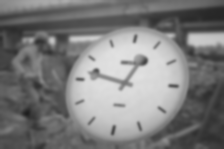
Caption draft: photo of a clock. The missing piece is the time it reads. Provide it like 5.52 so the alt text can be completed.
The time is 12.47
